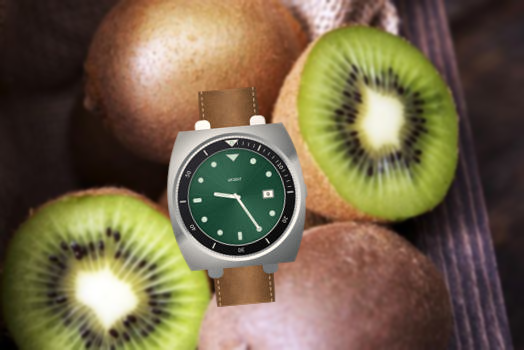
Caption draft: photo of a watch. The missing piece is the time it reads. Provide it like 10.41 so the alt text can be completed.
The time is 9.25
